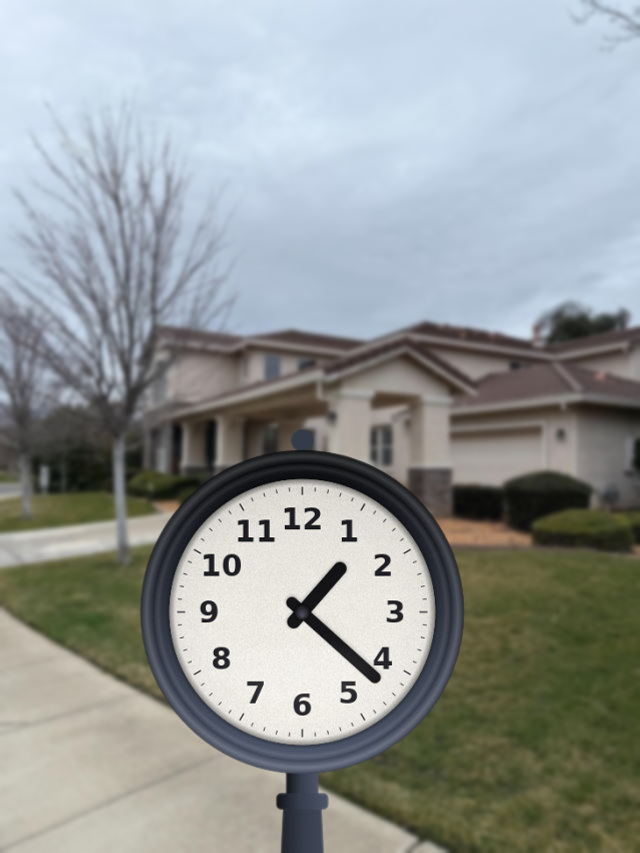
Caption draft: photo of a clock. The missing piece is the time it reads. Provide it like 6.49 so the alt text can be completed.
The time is 1.22
